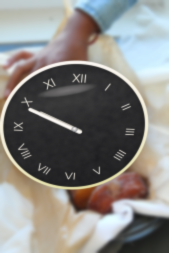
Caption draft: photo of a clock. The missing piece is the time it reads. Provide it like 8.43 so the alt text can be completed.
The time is 9.49
